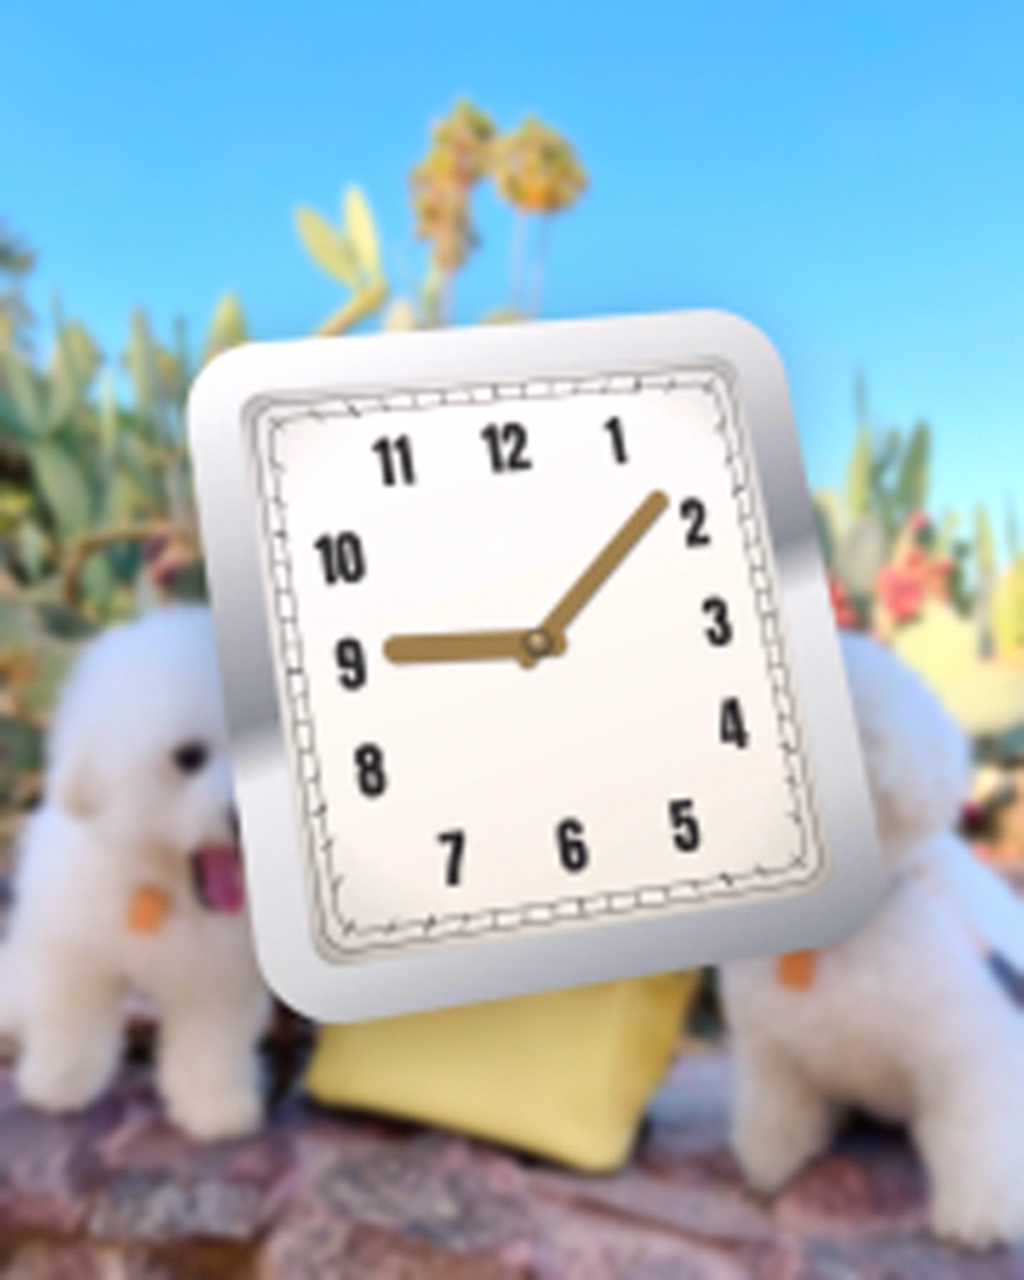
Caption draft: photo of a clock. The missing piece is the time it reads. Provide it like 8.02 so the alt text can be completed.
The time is 9.08
